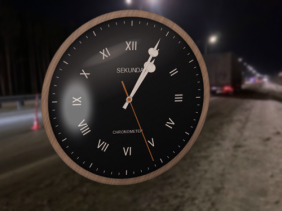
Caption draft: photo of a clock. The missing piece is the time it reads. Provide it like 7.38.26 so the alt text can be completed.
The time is 1.04.26
